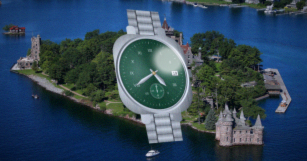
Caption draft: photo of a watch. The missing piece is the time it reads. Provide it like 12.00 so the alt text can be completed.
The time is 4.40
